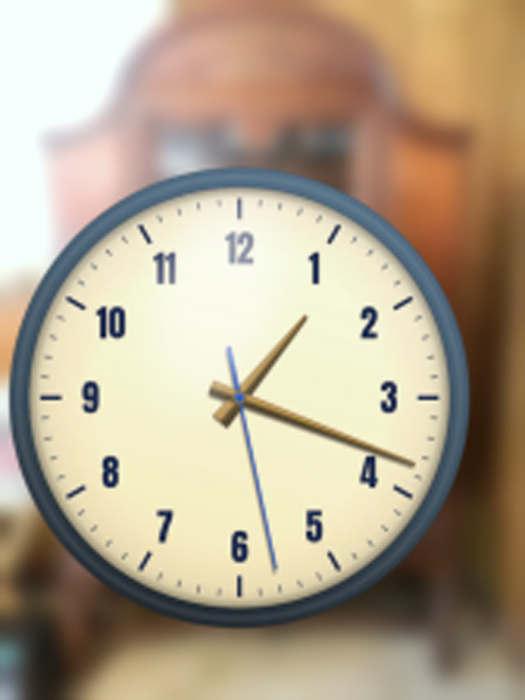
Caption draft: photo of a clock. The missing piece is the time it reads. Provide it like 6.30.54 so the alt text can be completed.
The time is 1.18.28
